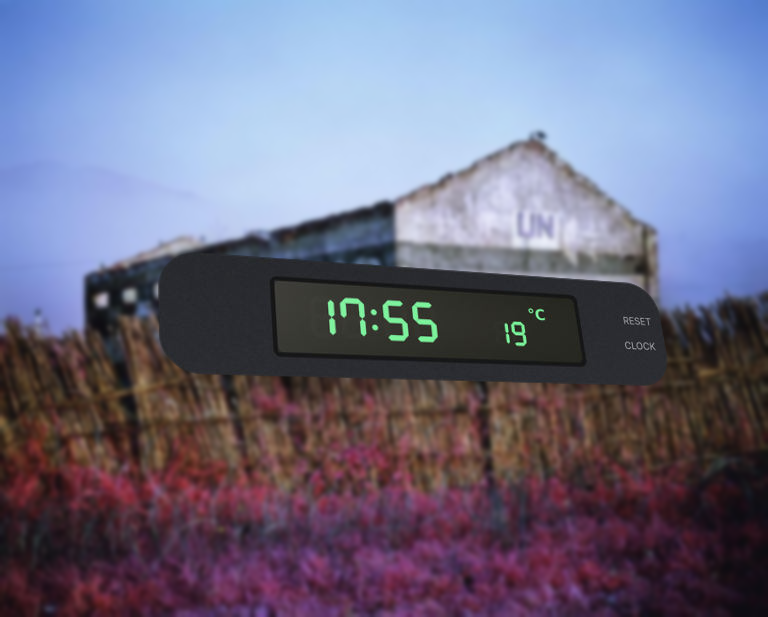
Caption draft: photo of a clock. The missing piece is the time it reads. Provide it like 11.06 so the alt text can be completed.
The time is 17.55
